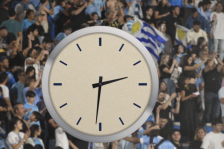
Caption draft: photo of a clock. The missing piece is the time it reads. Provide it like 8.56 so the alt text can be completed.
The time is 2.31
